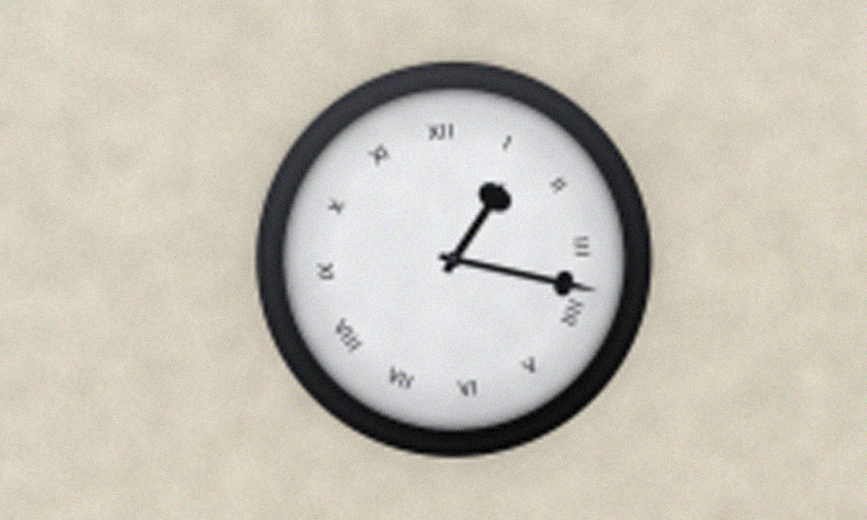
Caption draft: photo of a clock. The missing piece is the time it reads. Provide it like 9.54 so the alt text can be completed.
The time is 1.18
